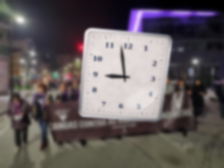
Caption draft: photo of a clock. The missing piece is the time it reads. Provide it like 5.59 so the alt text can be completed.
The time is 8.58
